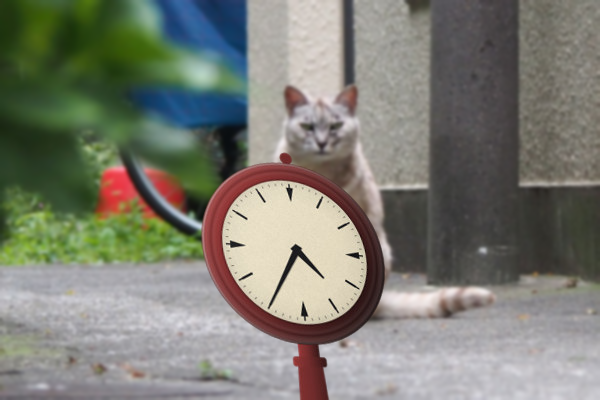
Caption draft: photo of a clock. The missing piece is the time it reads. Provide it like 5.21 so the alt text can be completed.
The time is 4.35
